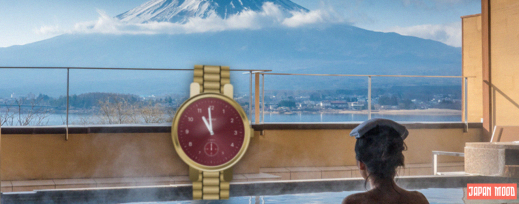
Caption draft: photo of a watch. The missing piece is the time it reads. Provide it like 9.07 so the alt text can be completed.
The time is 10.59
